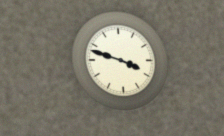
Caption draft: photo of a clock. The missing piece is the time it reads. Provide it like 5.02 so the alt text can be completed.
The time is 3.48
